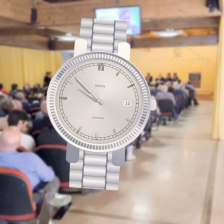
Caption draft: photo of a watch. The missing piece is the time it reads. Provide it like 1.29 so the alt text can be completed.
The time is 9.52
